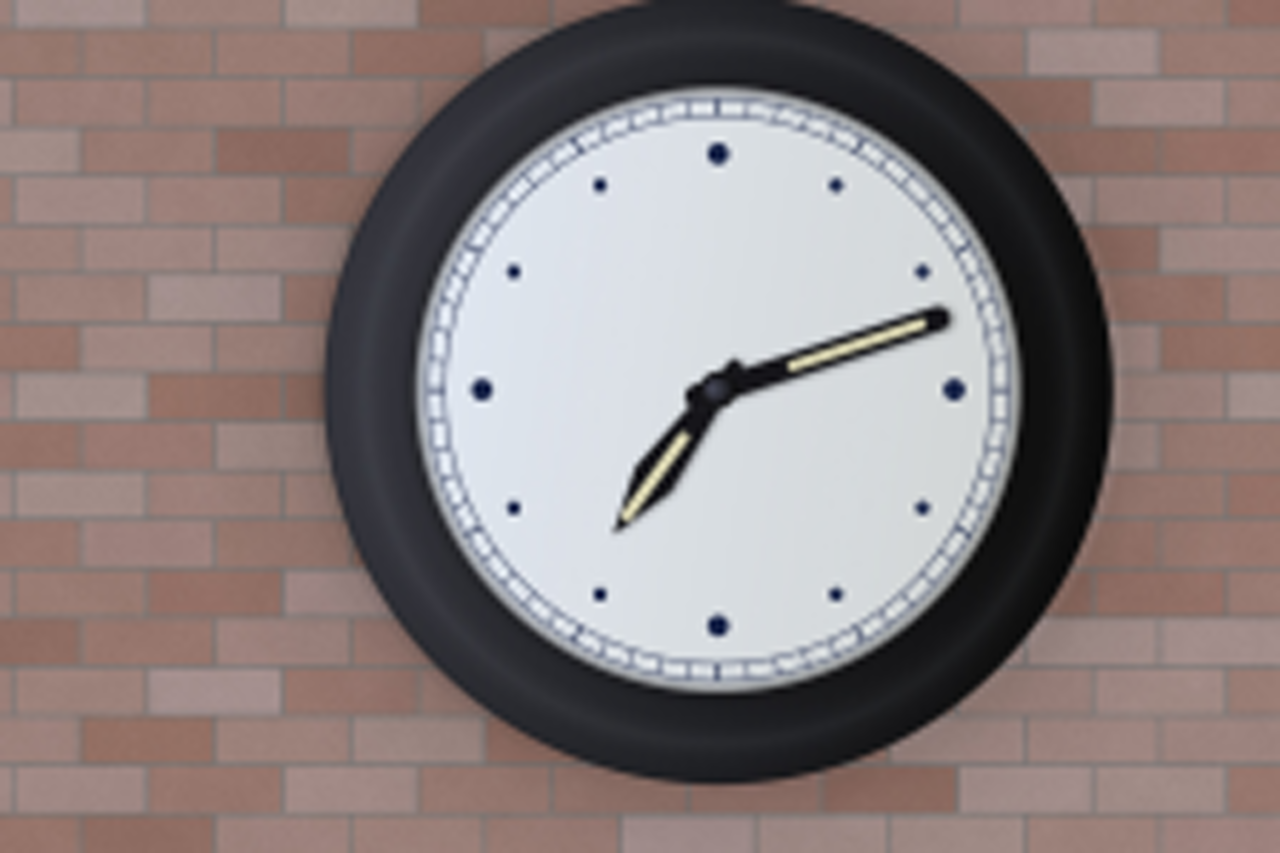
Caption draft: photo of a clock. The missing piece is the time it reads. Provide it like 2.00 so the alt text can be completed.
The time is 7.12
